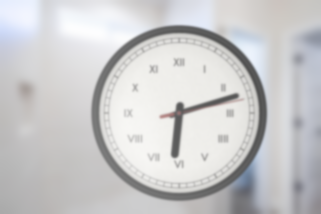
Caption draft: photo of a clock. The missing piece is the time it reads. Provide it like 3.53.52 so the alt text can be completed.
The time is 6.12.13
